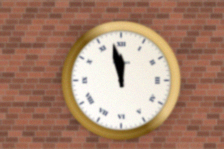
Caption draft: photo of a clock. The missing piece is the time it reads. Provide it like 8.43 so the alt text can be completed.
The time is 11.58
